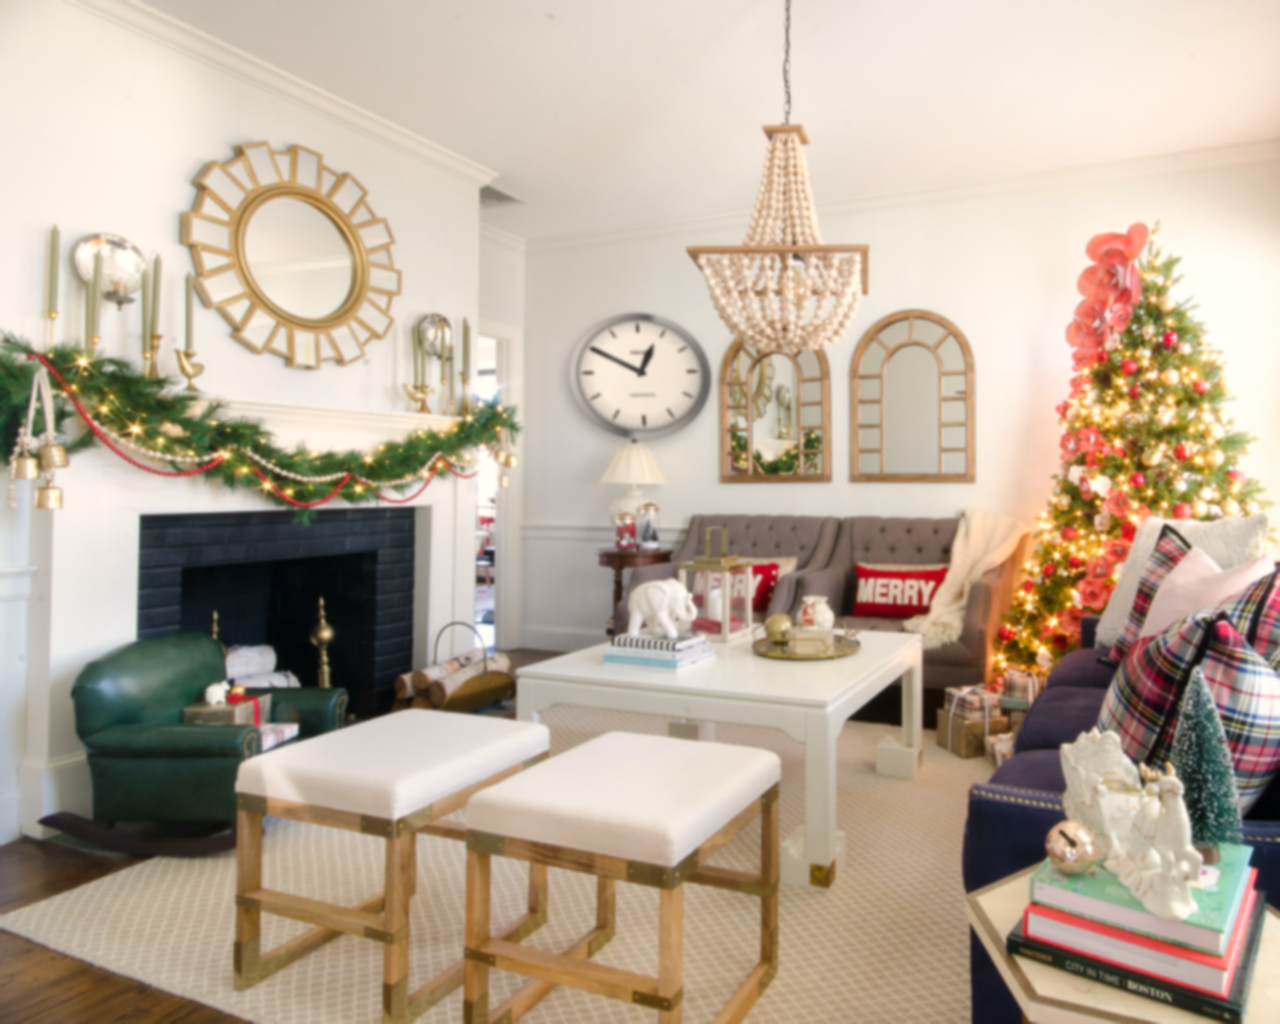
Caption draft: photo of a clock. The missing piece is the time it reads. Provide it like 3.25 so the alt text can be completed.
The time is 12.50
